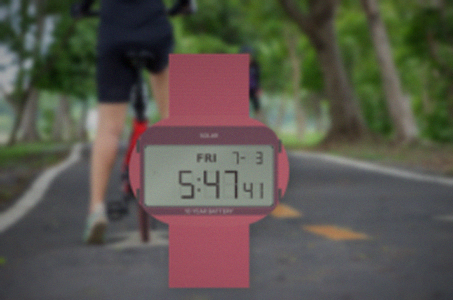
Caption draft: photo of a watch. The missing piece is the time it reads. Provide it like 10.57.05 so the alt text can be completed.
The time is 5.47.41
